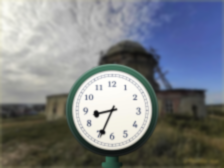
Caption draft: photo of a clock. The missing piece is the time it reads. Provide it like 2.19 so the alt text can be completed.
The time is 8.34
